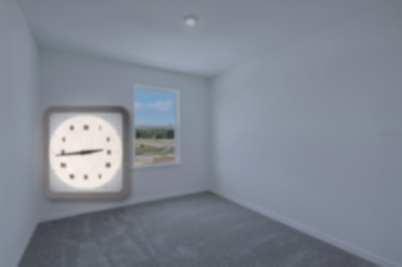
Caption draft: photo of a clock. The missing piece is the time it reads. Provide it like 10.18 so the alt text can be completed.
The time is 2.44
